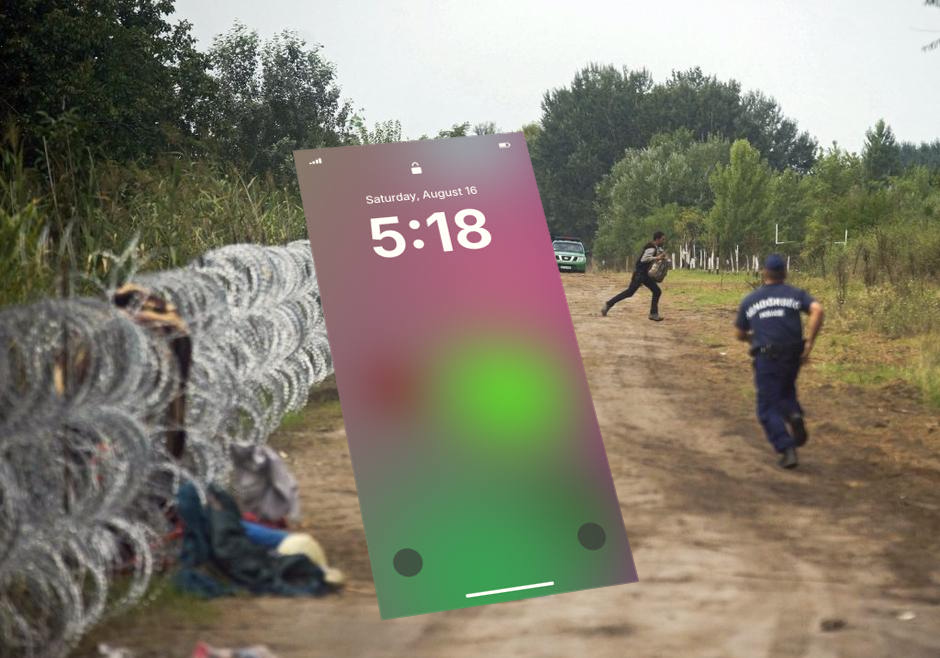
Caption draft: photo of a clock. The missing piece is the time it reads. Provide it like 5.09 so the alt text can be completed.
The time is 5.18
